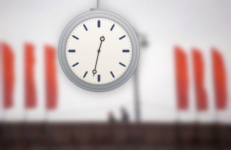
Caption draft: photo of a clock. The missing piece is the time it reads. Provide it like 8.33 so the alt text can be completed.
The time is 12.32
